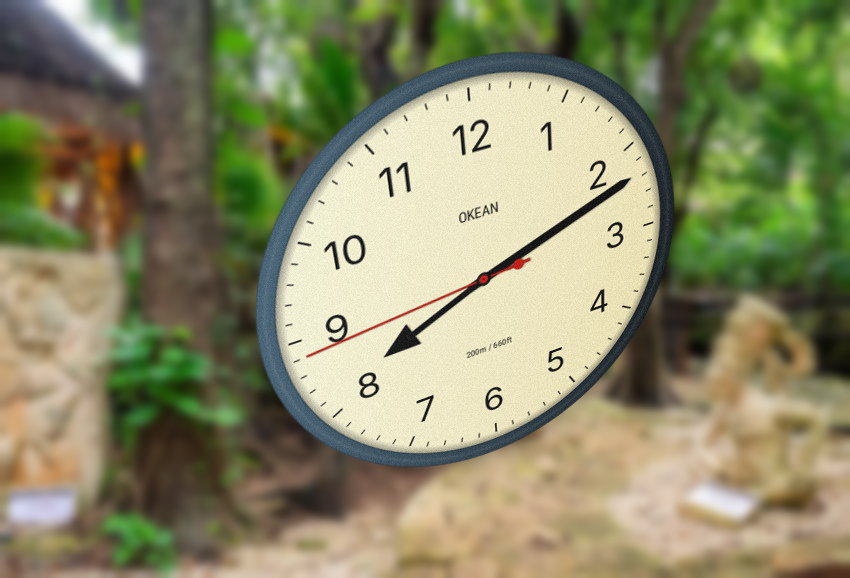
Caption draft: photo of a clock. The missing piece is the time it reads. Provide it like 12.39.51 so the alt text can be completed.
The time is 8.11.44
